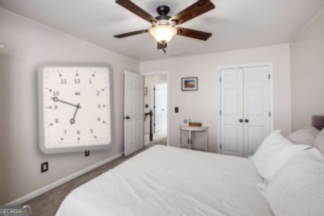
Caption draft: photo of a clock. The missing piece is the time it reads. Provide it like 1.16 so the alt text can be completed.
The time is 6.48
